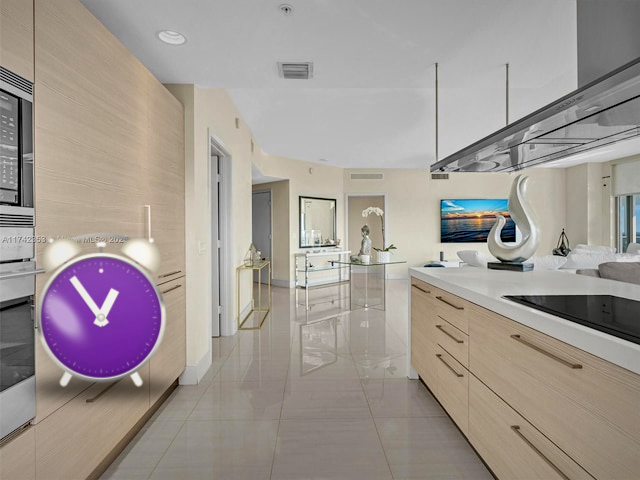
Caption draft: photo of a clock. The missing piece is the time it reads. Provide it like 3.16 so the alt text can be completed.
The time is 12.54
